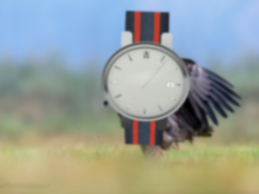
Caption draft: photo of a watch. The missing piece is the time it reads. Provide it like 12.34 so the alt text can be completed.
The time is 1.06
